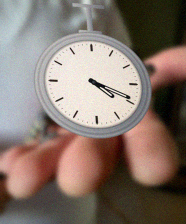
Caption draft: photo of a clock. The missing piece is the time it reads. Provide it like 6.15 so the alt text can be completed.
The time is 4.19
